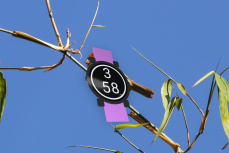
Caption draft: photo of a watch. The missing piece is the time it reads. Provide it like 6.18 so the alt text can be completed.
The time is 3.58
